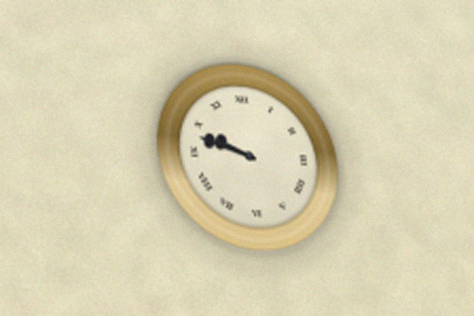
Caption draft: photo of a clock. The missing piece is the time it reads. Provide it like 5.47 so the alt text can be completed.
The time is 9.48
